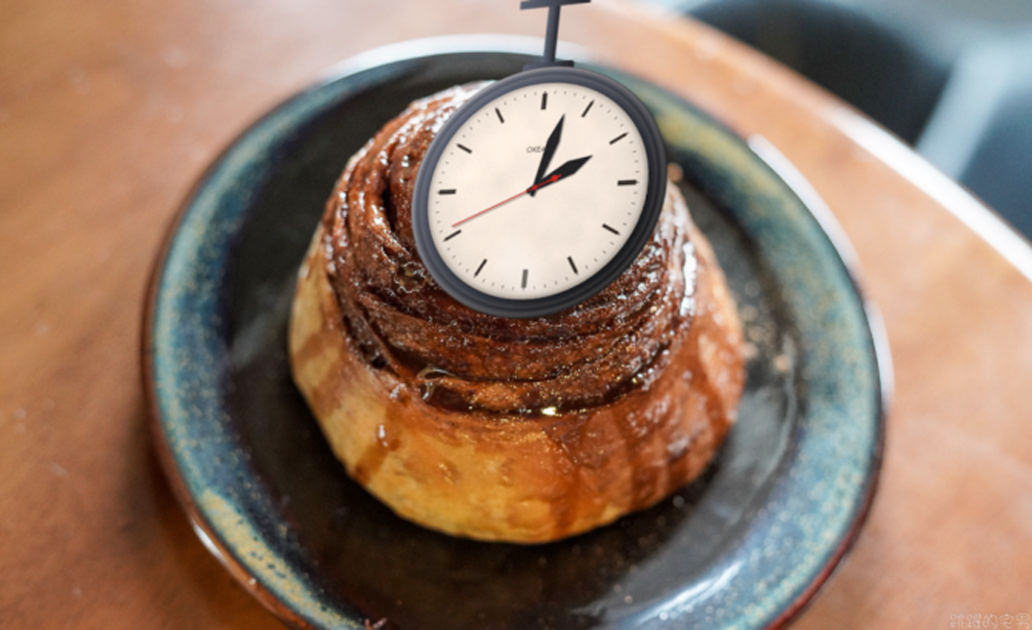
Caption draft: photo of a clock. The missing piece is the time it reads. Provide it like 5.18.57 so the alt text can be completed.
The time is 2.02.41
